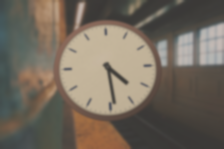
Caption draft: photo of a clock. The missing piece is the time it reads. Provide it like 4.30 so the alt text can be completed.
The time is 4.29
